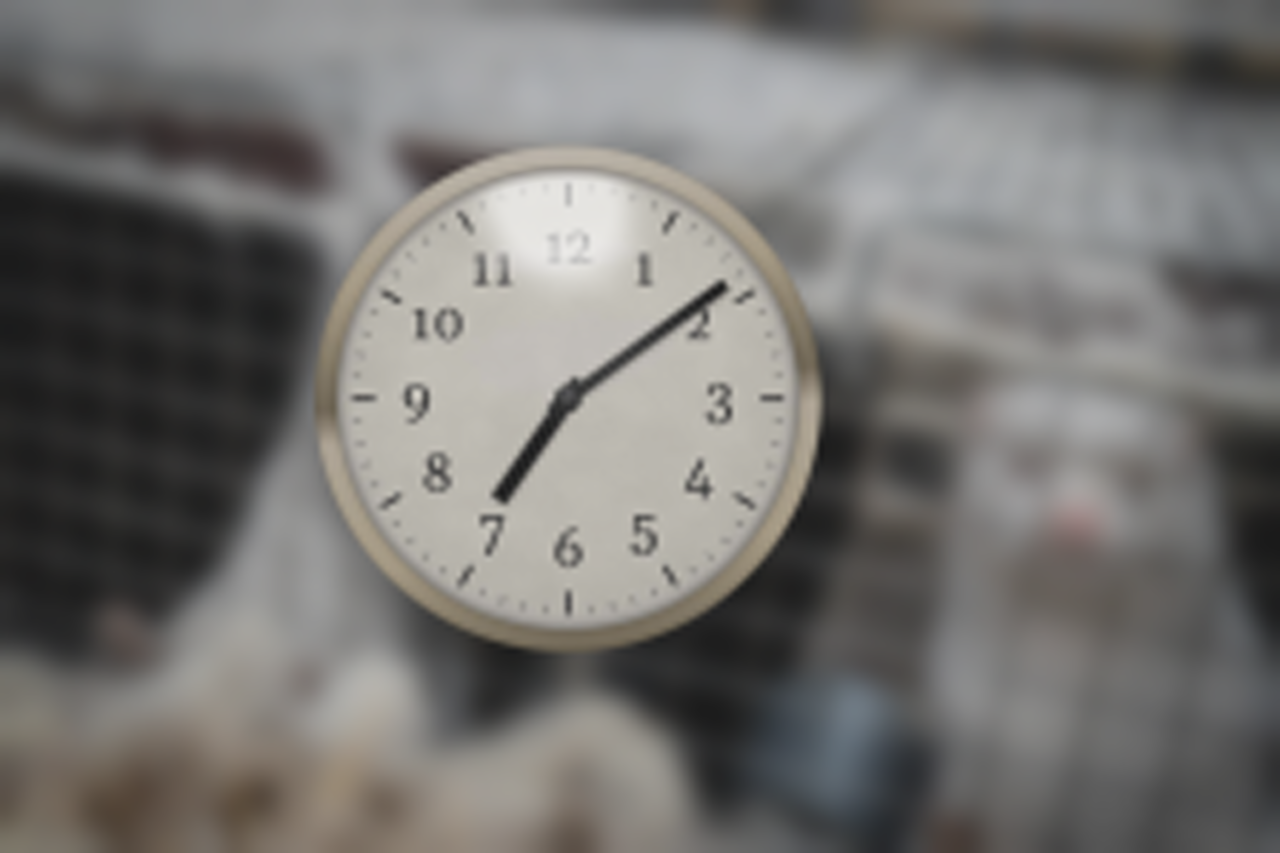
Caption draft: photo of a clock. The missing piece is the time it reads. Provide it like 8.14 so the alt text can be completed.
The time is 7.09
